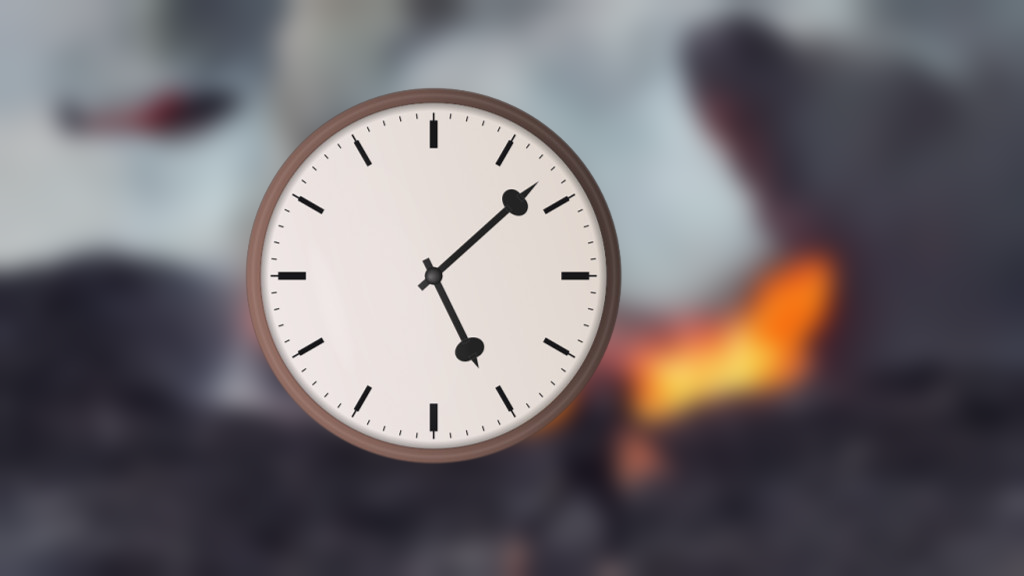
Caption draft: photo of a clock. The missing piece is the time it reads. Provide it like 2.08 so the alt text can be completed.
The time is 5.08
